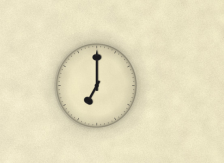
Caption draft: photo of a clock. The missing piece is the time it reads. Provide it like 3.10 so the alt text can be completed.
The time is 7.00
